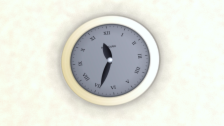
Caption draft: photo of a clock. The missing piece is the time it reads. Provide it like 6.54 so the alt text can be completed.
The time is 11.34
